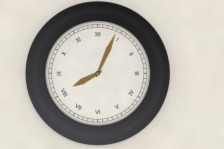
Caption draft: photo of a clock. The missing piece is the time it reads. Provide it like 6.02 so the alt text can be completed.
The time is 8.04
